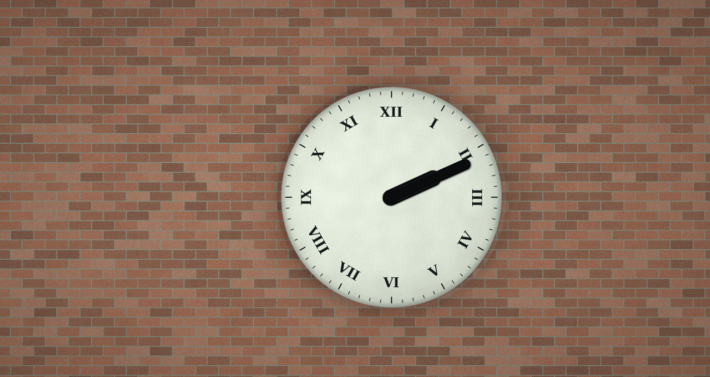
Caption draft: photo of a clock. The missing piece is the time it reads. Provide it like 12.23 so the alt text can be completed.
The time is 2.11
